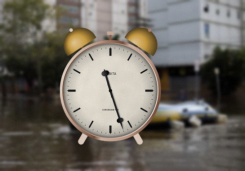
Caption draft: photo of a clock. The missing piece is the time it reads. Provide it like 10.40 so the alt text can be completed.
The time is 11.27
